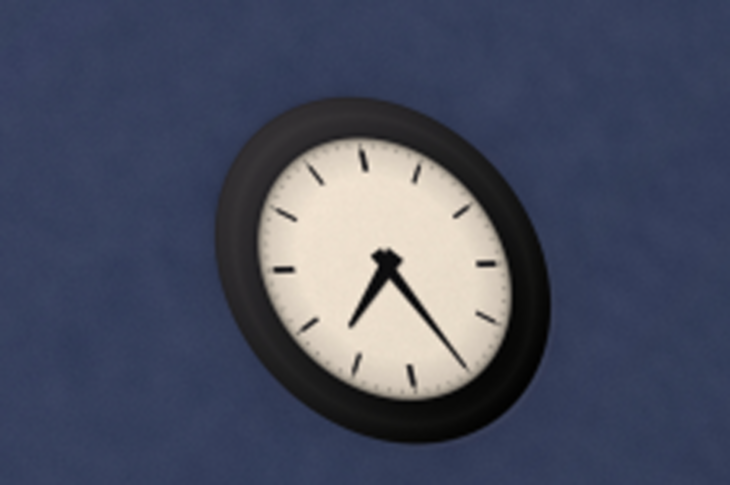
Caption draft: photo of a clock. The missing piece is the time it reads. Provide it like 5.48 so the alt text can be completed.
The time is 7.25
